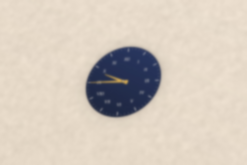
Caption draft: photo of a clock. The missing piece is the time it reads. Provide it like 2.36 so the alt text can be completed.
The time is 9.45
